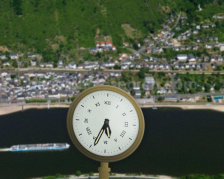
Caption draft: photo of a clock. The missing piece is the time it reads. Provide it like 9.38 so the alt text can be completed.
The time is 5.34
